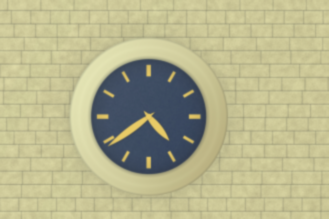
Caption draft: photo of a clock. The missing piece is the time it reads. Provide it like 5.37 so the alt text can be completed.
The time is 4.39
